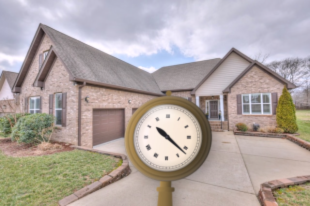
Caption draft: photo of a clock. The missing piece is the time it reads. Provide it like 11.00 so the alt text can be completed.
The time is 10.22
